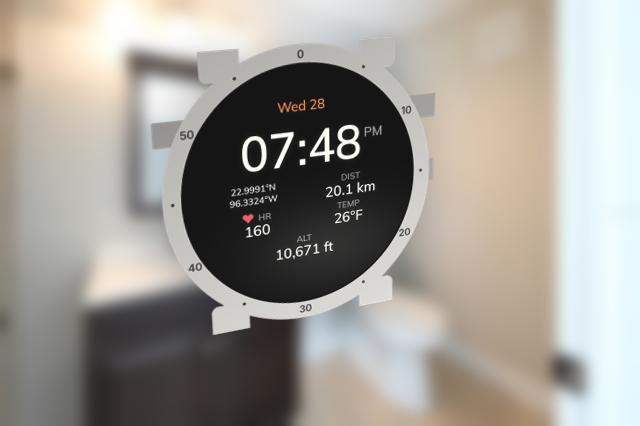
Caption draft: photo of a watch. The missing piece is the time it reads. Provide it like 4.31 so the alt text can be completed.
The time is 7.48
